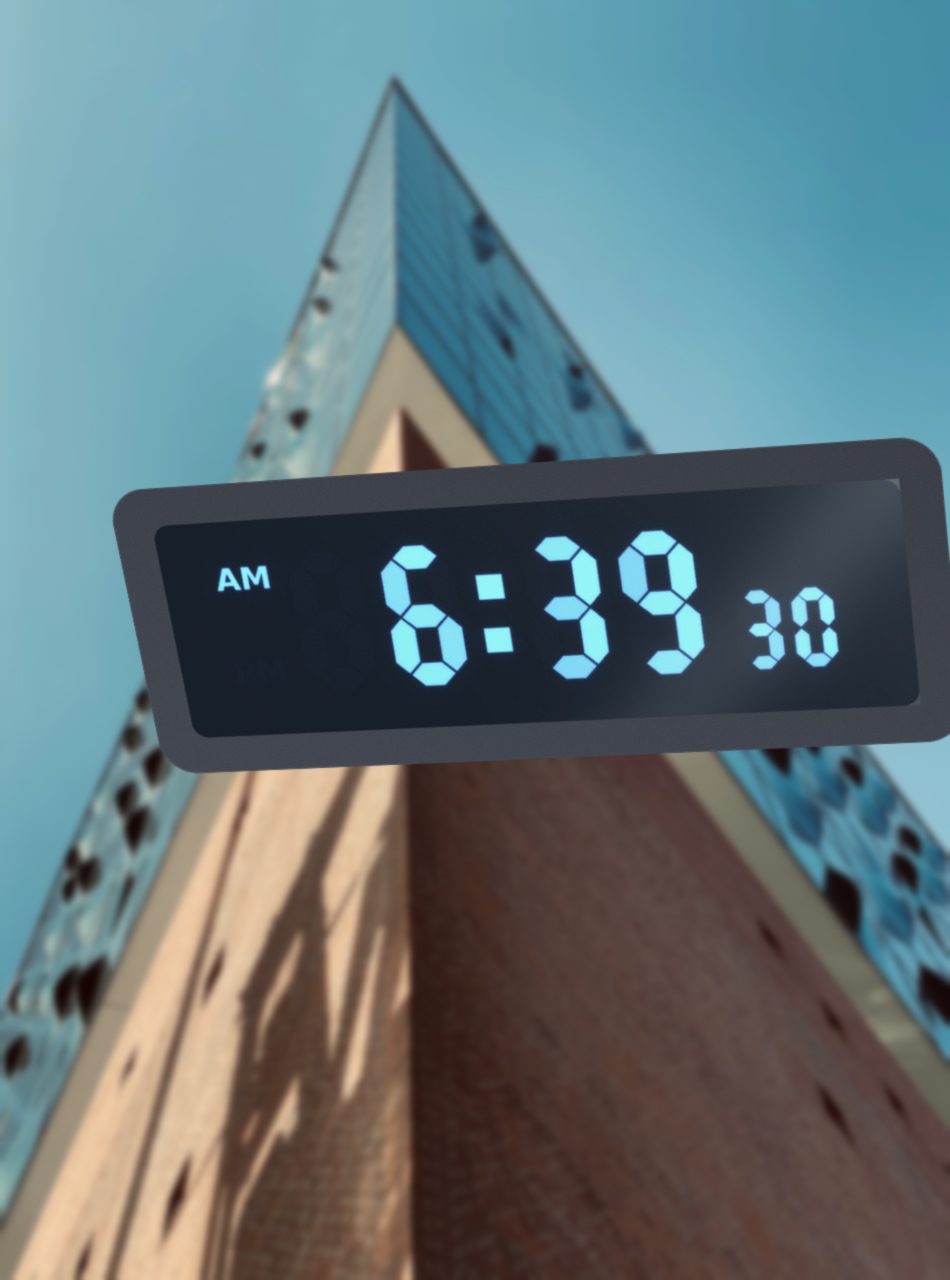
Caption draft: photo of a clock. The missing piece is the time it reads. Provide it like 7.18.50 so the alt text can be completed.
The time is 6.39.30
